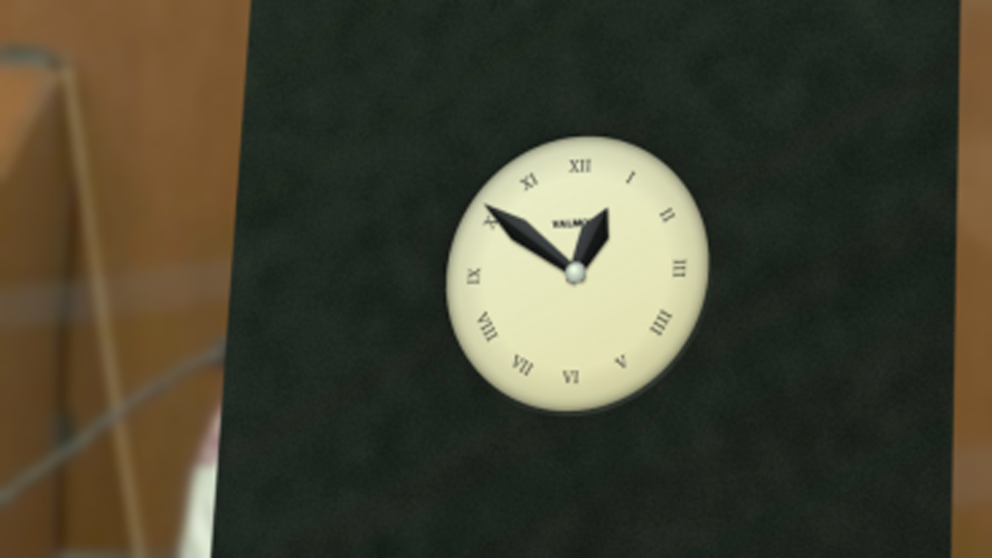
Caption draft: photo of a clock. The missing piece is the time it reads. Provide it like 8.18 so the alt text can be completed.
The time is 12.51
